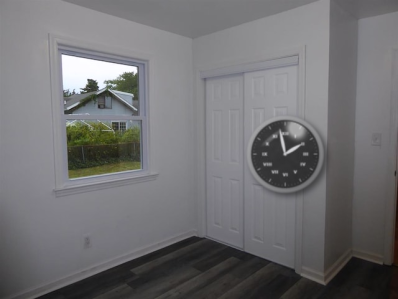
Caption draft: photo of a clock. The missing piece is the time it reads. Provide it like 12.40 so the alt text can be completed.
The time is 1.58
